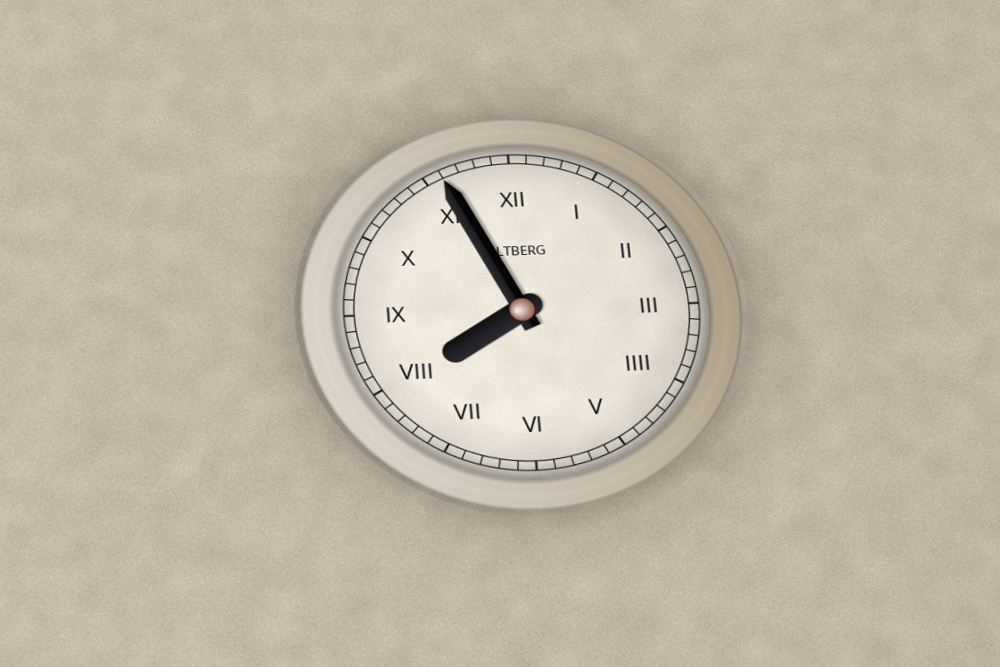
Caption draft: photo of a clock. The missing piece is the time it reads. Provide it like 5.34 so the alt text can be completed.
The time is 7.56
